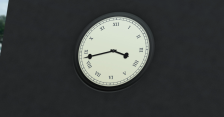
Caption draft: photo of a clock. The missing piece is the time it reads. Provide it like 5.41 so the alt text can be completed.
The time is 3.43
